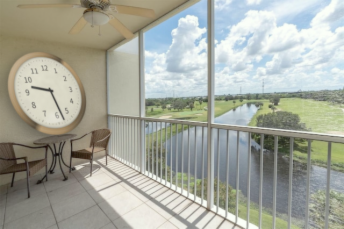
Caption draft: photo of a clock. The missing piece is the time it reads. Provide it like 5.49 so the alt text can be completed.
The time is 9.28
